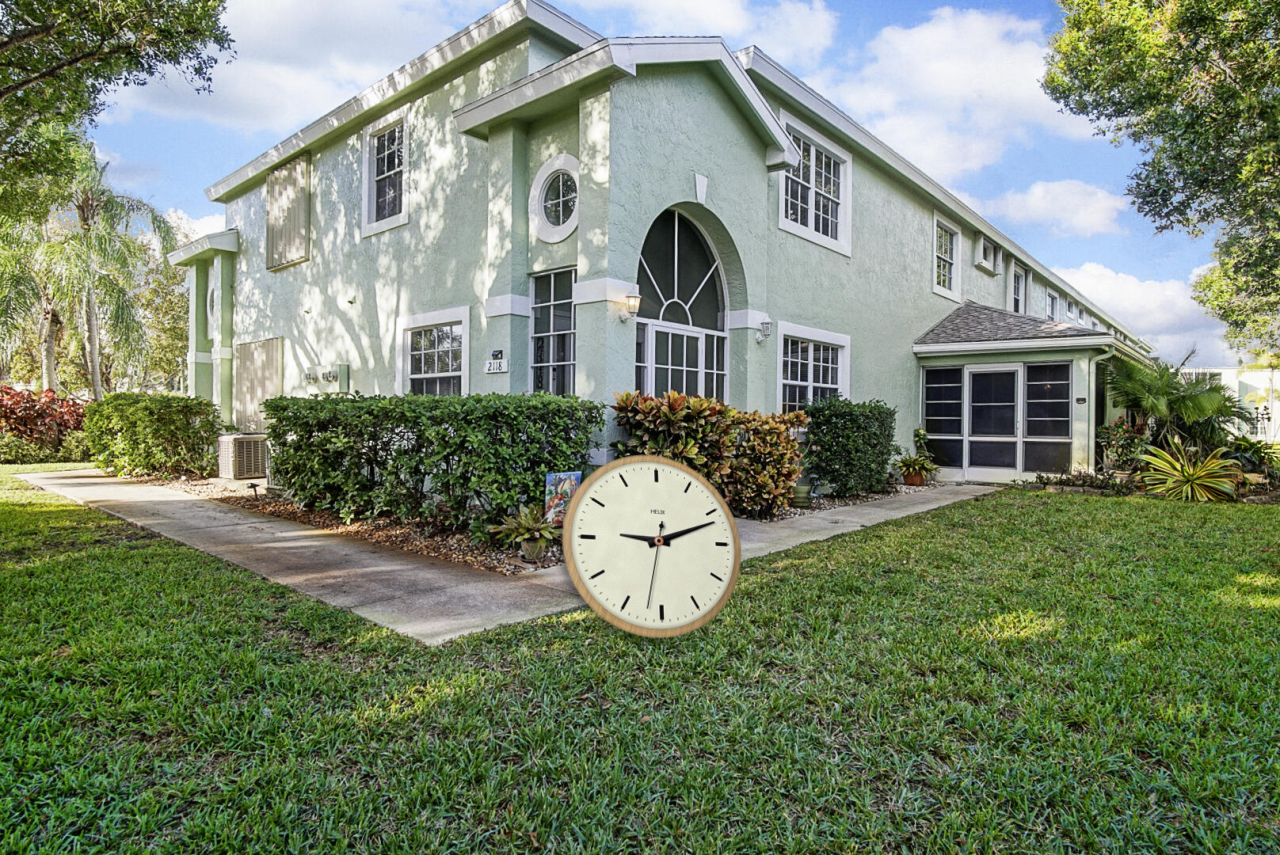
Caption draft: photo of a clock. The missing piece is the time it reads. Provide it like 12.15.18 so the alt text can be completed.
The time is 9.11.32
